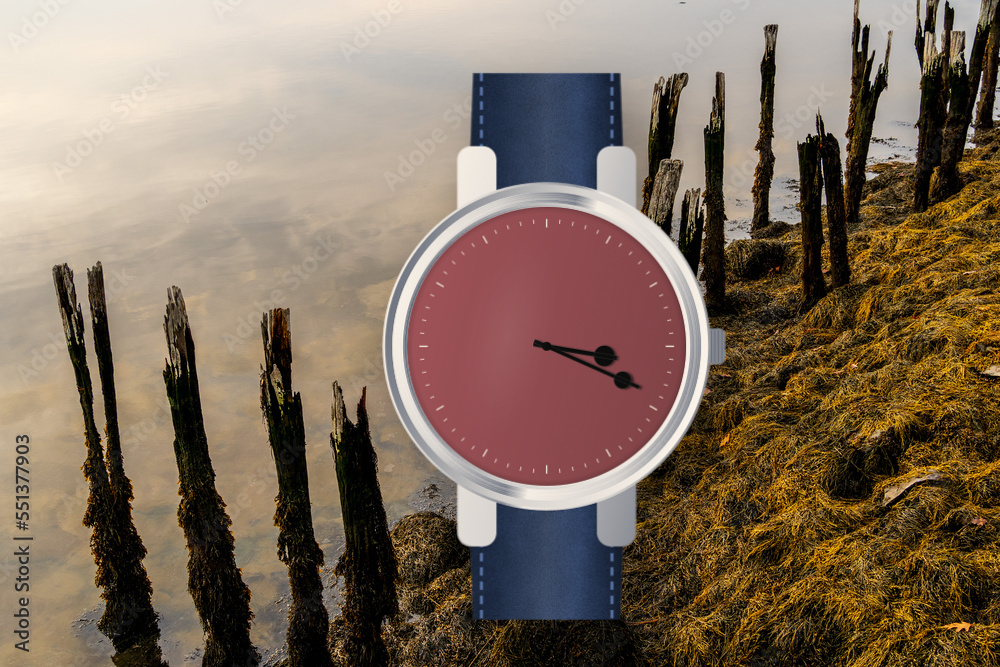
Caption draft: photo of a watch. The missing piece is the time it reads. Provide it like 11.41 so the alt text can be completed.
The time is 3.19
